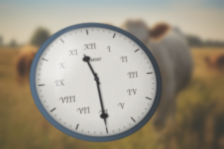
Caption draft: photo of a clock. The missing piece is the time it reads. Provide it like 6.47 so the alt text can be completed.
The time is 11.30
